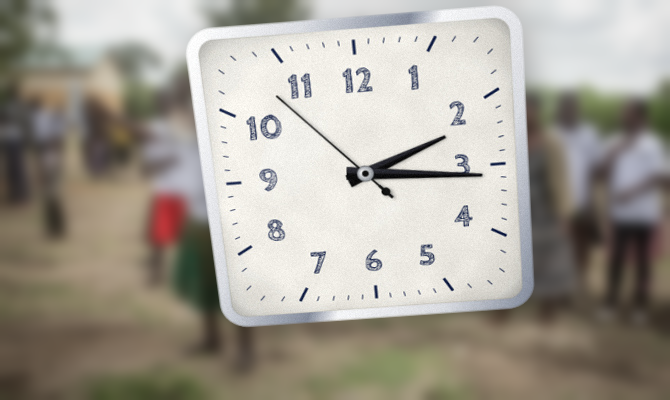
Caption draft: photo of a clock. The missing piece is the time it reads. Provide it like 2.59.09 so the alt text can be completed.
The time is 2.15.53
